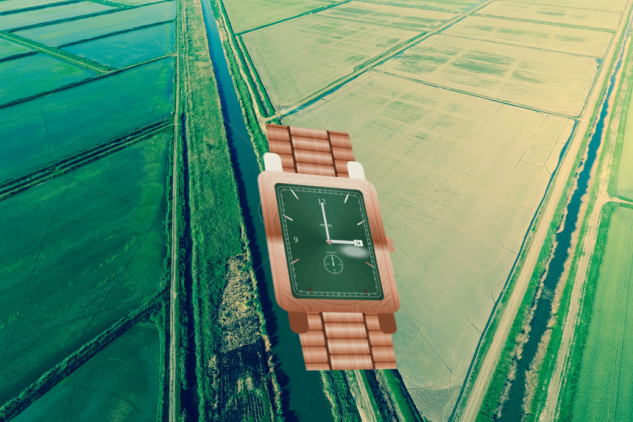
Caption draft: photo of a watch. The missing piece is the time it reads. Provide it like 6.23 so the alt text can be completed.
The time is 3.00
